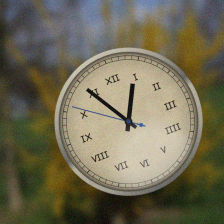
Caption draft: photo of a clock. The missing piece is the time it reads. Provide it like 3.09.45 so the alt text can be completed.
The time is 12.54.51
